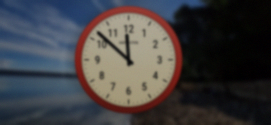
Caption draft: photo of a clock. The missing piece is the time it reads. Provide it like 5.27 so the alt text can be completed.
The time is 11.52
